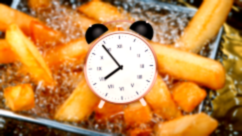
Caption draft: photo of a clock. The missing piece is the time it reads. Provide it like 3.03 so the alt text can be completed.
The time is 7.54
